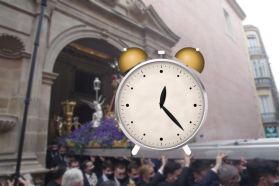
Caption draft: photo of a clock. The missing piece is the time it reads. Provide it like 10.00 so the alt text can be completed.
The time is 12.23
